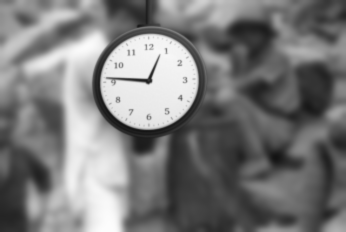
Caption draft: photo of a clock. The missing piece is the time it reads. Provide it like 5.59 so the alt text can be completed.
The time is 12.46
